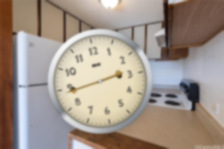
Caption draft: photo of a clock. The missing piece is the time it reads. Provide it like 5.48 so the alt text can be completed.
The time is 2.44
